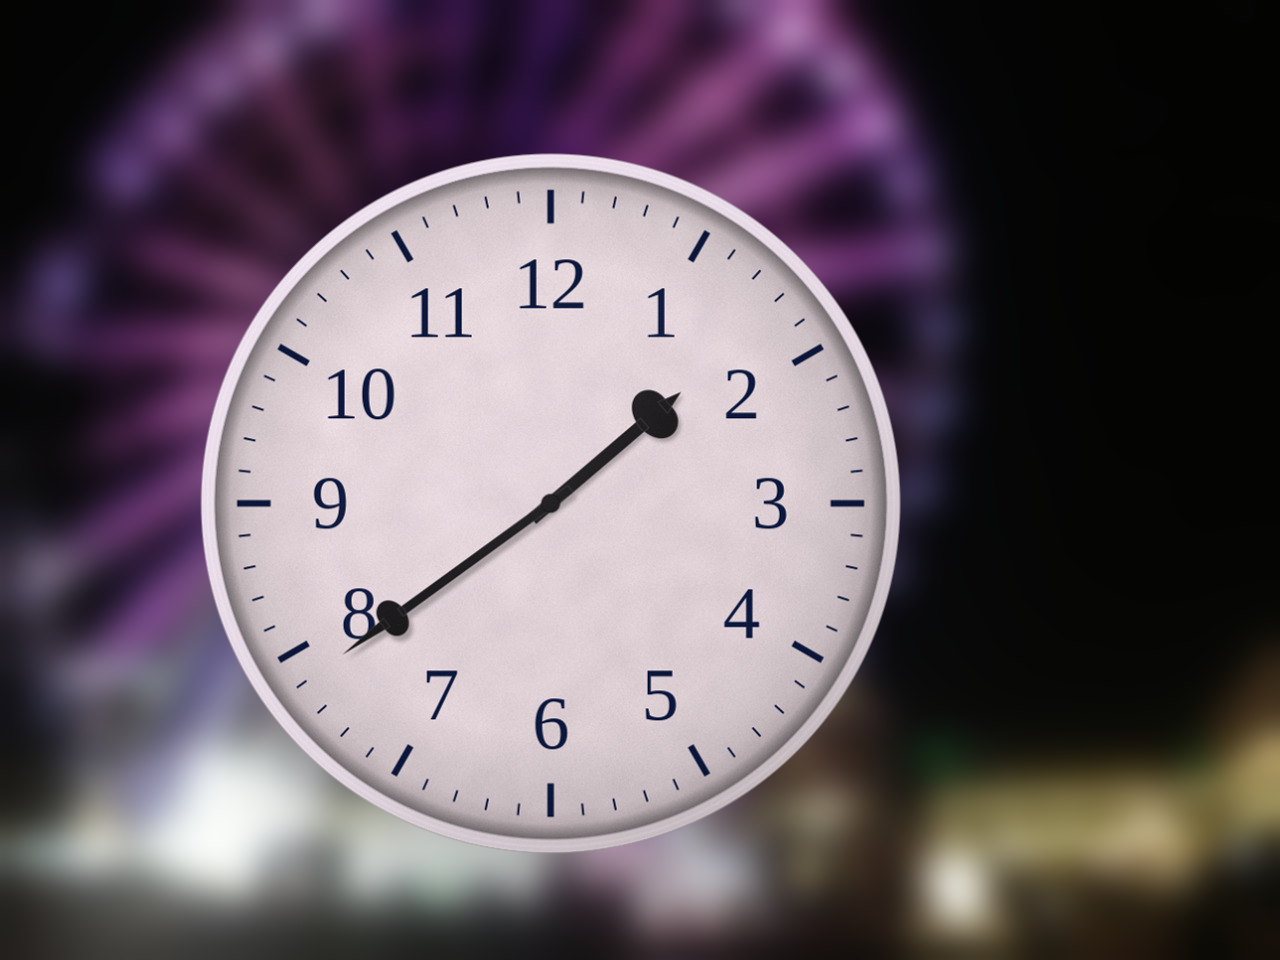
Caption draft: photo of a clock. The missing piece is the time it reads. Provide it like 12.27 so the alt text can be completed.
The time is 1.39
